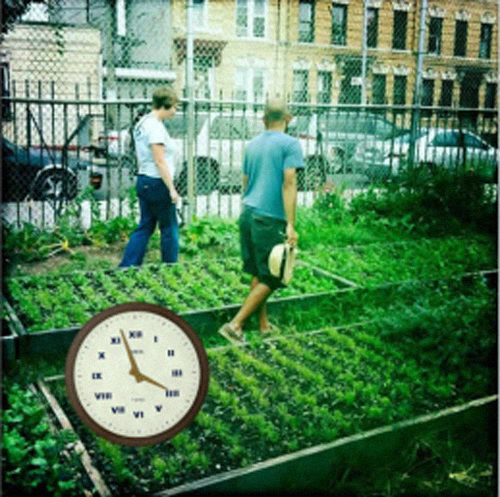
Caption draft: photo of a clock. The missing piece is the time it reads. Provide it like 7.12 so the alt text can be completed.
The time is 3.57
